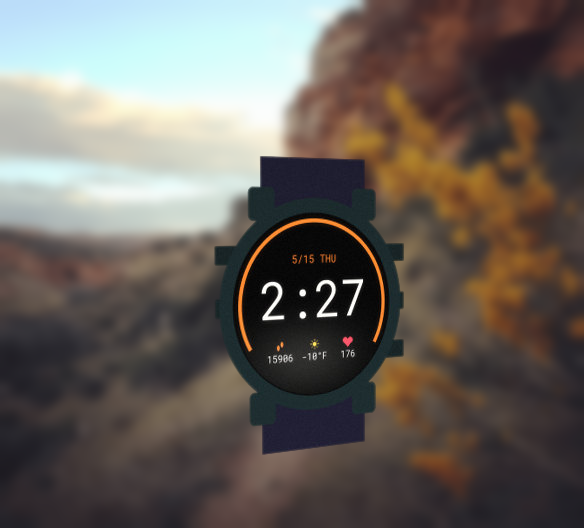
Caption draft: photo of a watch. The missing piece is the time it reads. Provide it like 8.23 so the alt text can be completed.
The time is 2.27
